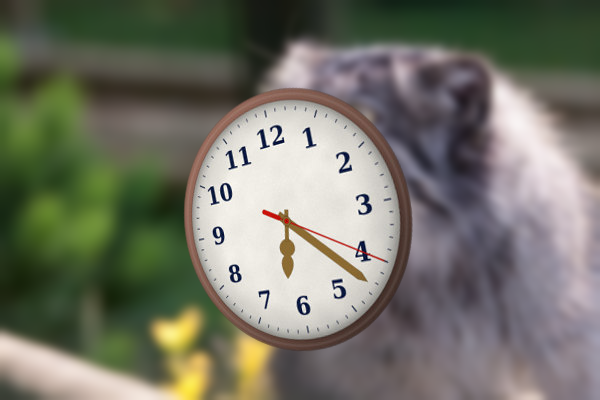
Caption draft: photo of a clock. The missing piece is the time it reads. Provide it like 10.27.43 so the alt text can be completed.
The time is 6.22.20
